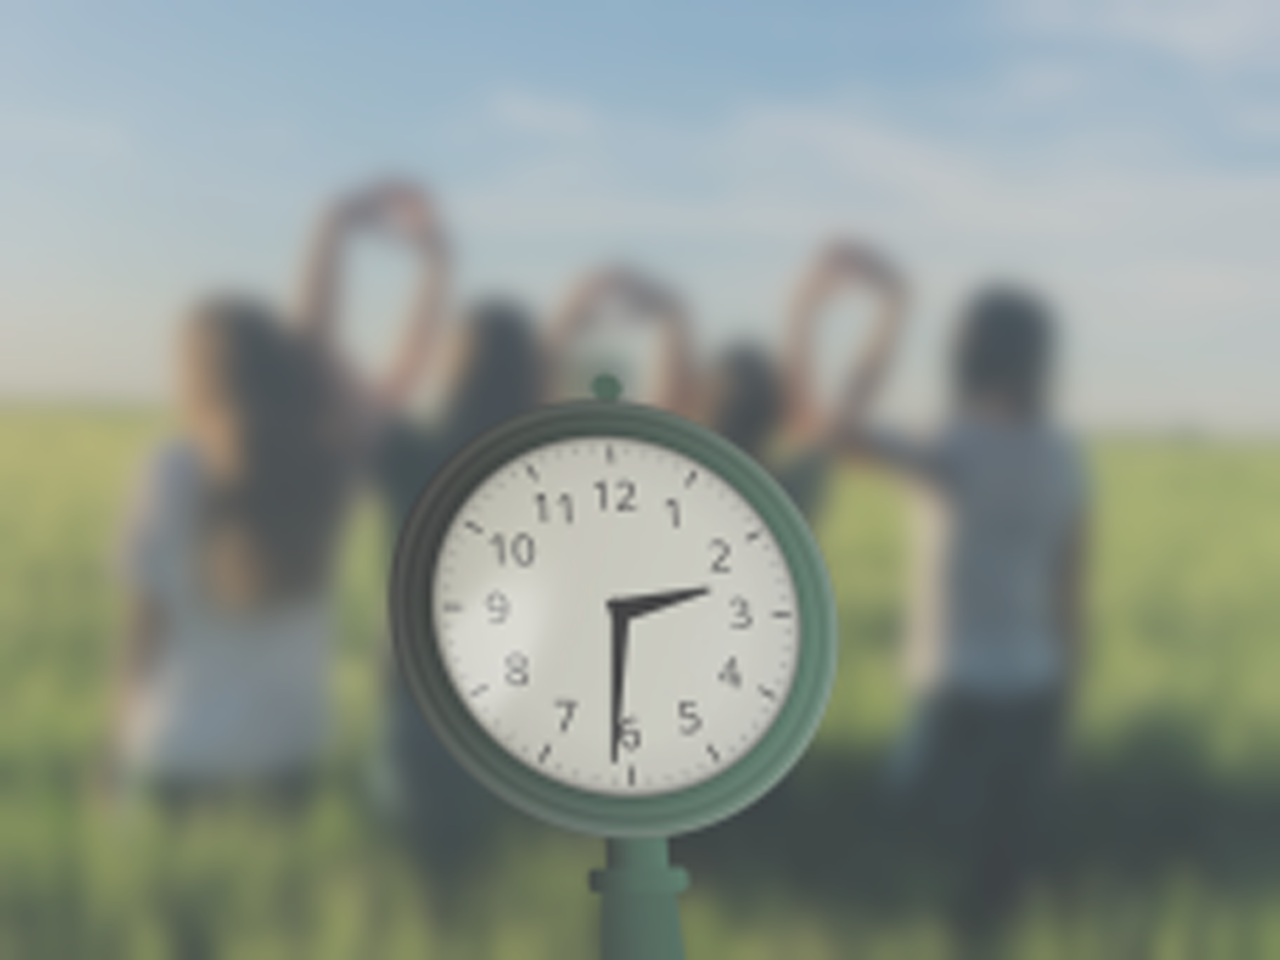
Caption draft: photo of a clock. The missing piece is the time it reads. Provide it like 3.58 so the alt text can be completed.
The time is 2.31
